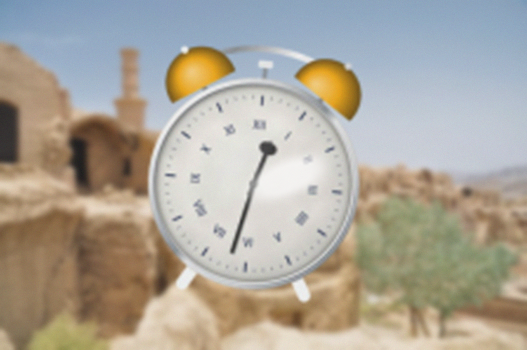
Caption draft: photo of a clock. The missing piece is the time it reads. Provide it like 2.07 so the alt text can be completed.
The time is 12.32
